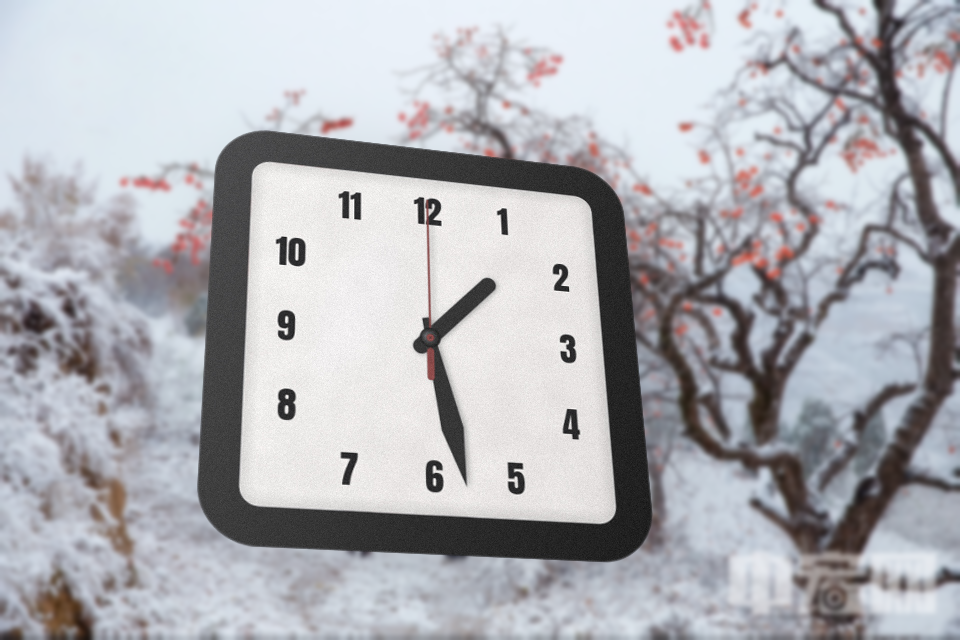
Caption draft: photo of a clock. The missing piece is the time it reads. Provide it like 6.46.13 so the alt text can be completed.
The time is 1.28.00
